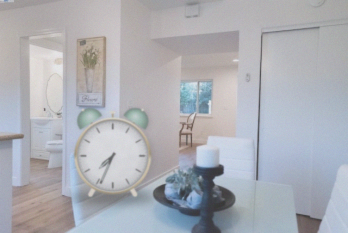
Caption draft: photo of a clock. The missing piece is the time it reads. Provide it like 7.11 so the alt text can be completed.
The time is 7.34
